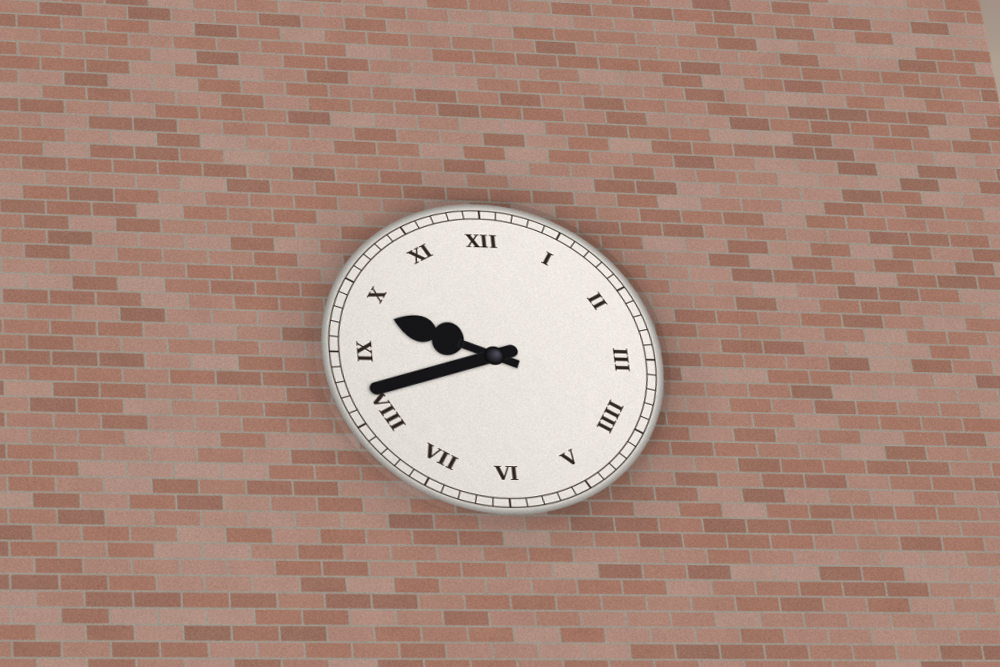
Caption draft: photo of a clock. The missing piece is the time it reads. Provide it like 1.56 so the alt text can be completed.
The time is 9.42
